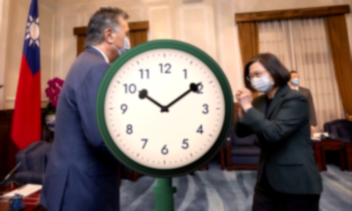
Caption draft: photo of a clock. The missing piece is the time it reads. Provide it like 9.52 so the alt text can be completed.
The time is 10.09
